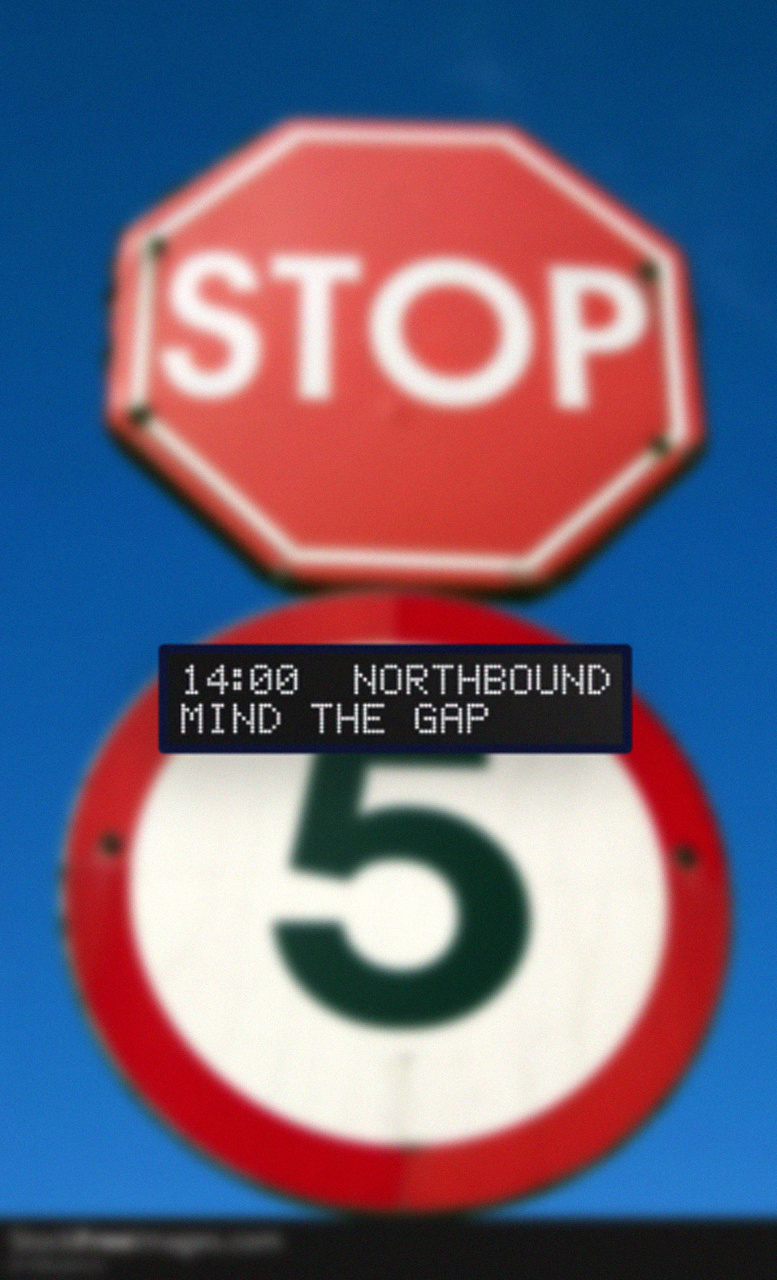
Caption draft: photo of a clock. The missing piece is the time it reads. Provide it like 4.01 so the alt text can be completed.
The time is 14.00
